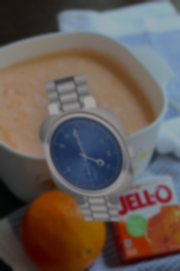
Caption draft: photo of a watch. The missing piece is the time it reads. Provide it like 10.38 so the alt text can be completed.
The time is 3.59
